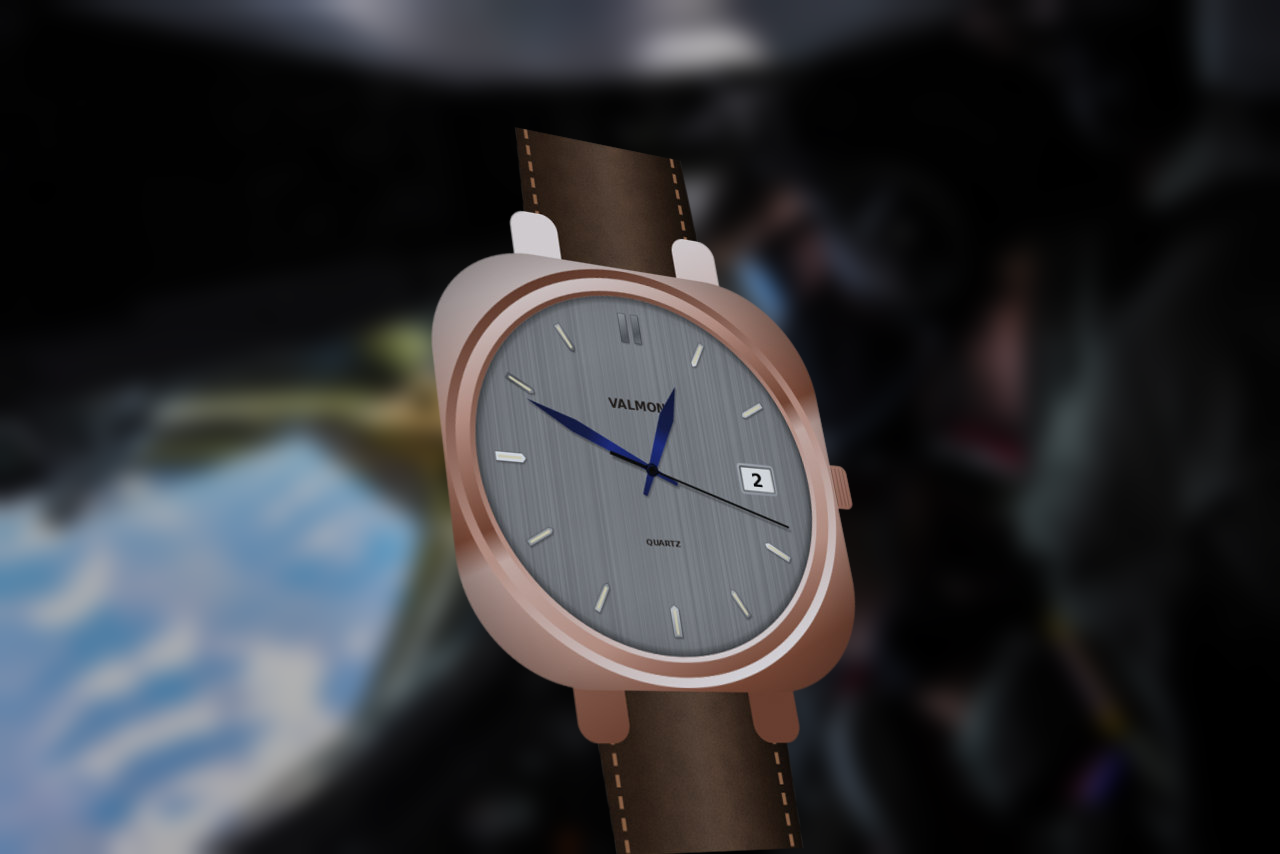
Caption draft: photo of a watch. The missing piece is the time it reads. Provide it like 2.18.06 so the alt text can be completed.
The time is 12.49.18
